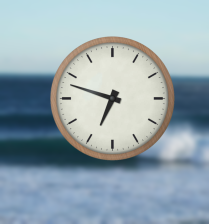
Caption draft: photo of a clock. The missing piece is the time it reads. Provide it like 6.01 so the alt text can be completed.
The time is 6.48
